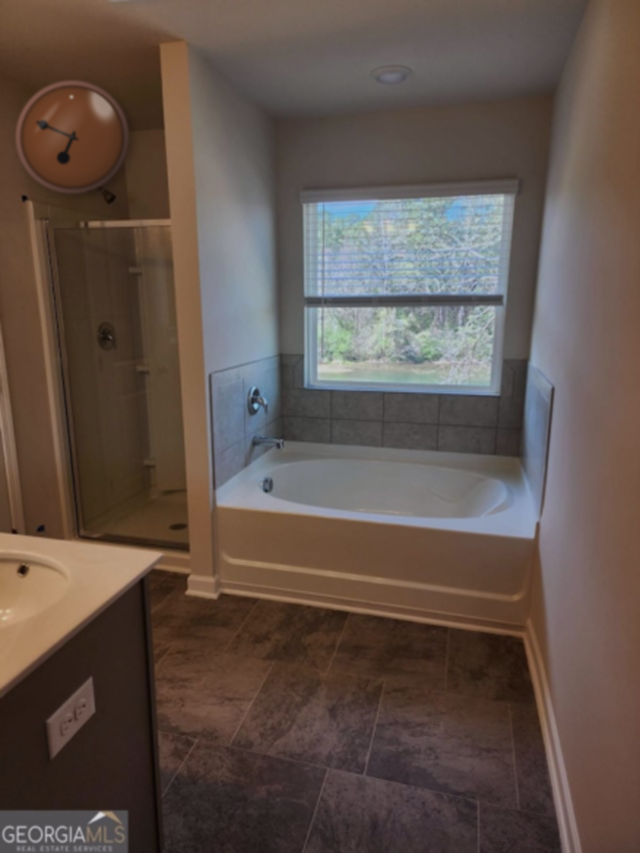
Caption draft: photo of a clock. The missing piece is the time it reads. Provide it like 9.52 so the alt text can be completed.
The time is 6.49
